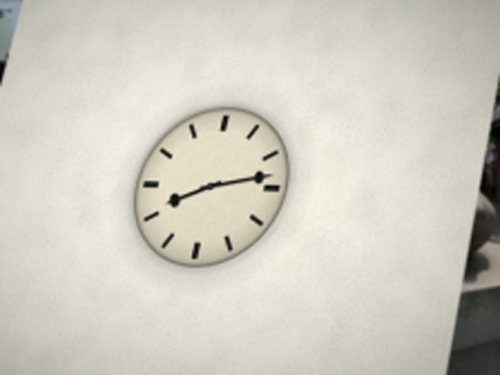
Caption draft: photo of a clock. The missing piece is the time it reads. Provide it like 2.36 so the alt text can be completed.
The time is 8.13
